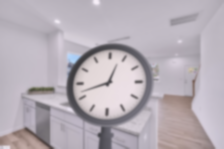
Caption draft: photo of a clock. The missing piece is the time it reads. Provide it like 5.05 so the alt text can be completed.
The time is 12.42
